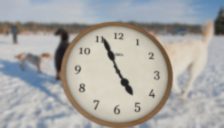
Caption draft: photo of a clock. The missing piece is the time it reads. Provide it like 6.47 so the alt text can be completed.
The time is 4.56
